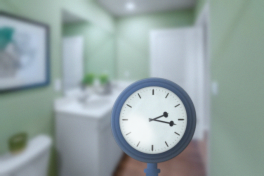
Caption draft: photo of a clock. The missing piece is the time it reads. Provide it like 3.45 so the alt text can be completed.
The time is 2.17
